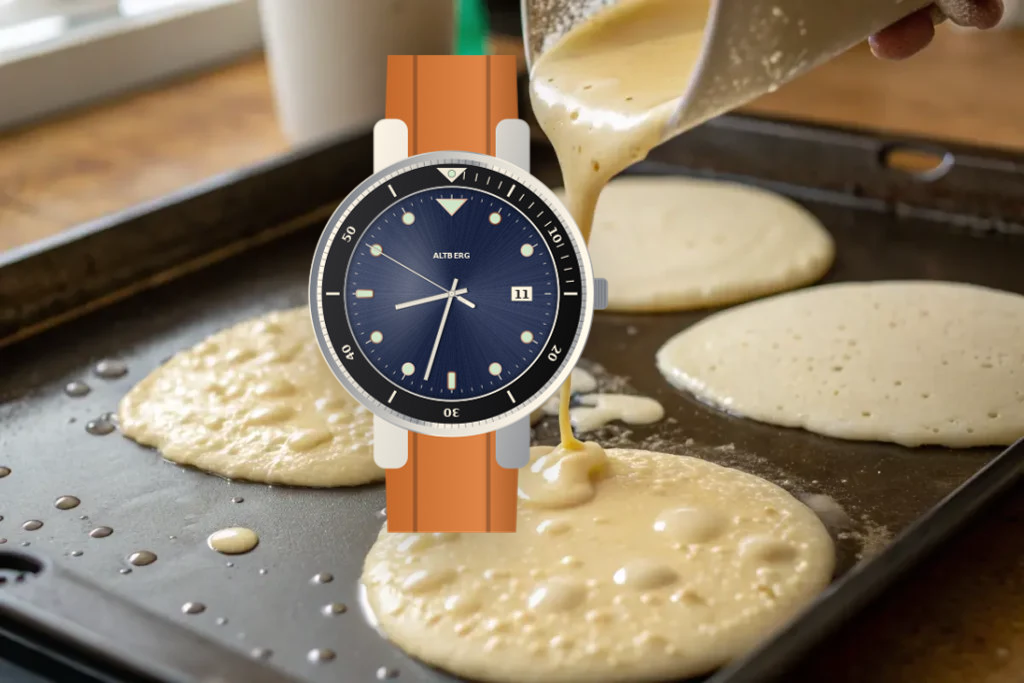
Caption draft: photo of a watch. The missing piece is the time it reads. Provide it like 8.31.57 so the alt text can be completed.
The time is 8.32.50
